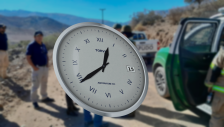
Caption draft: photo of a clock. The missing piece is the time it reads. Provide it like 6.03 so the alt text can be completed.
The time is 12.39
